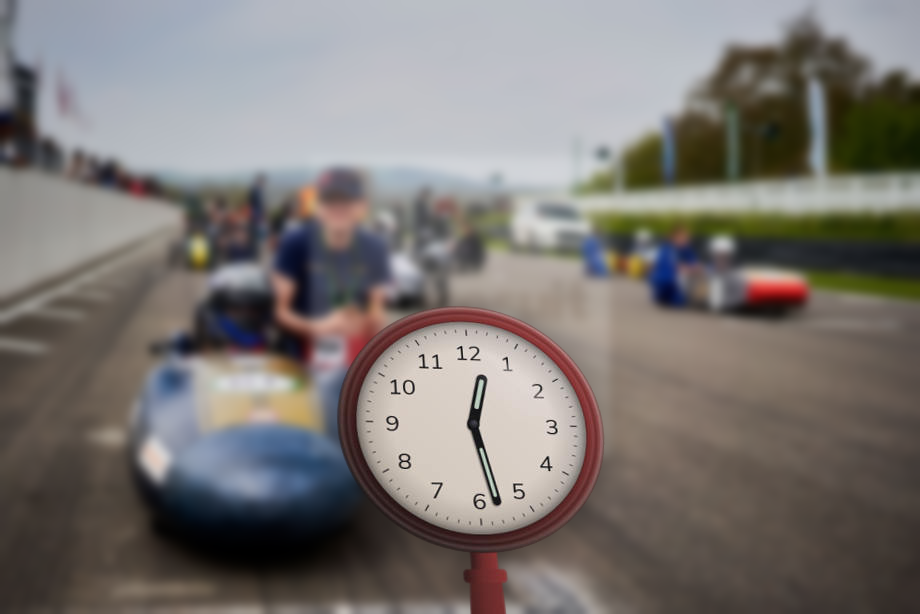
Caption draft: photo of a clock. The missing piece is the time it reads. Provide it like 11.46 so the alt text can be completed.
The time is 12.28
